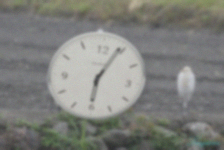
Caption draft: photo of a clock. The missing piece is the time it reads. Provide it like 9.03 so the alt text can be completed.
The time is 6.04
